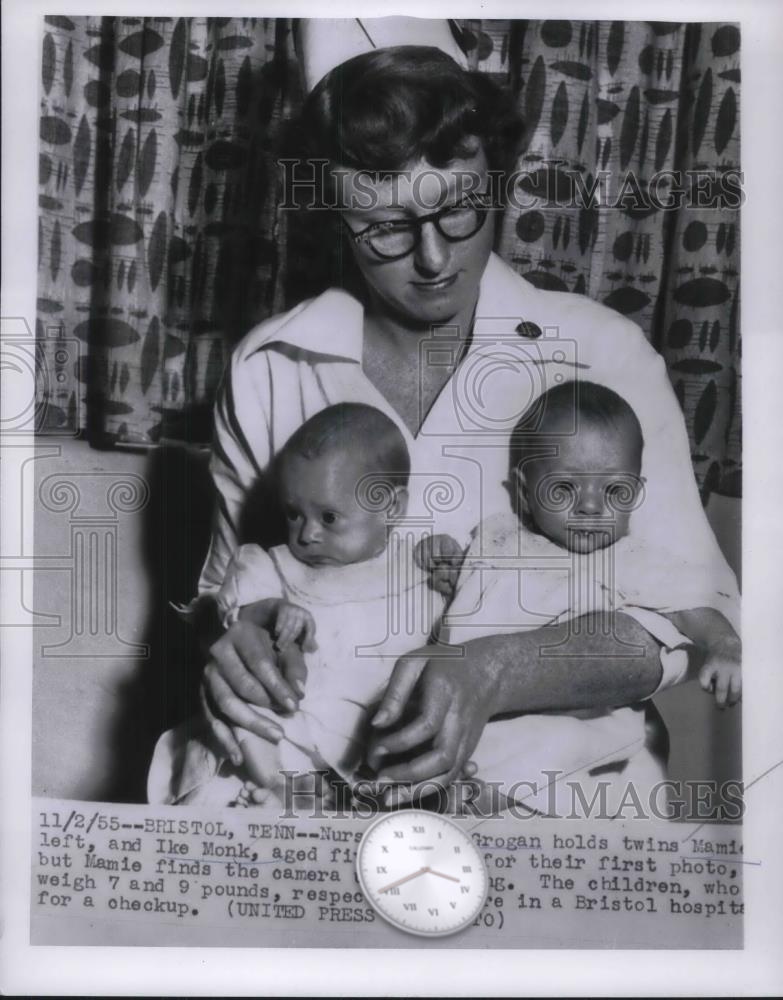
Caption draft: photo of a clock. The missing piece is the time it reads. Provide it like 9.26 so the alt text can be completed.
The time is 3.41
